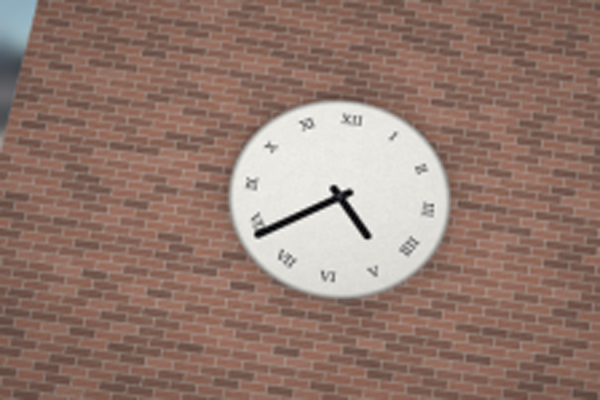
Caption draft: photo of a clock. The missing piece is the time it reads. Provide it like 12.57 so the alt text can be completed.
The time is 4.39
